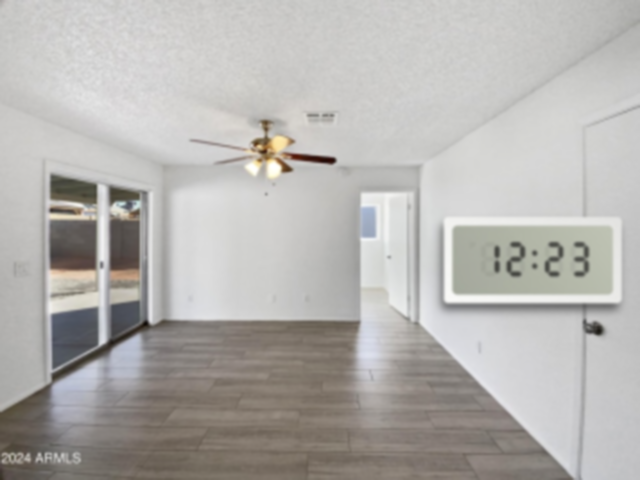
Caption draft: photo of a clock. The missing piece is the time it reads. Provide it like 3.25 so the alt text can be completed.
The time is 12.23
